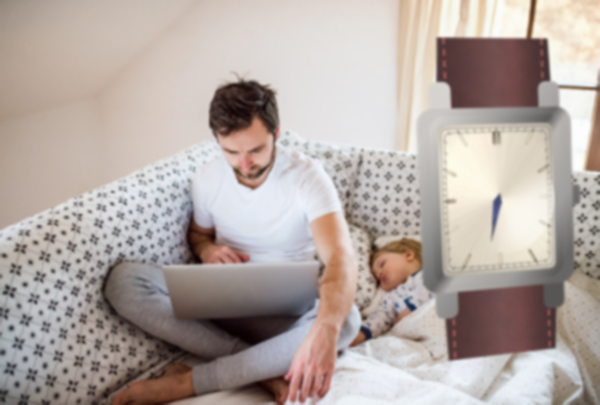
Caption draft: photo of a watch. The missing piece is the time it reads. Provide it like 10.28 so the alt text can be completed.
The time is 6.32
